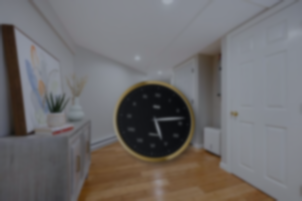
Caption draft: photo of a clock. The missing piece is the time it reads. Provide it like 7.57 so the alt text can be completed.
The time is 5.13
